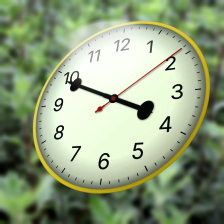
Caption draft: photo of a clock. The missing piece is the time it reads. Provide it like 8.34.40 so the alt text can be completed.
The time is 3.49.09
